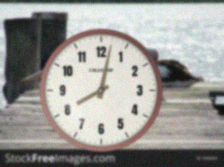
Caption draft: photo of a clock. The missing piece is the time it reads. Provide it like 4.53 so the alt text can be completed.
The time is 8.02
